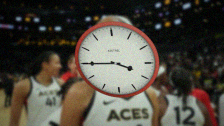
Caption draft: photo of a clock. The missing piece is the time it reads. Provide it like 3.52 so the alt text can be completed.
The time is 3.45
